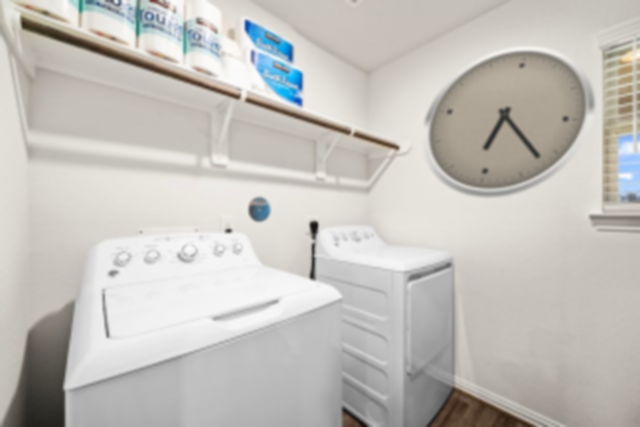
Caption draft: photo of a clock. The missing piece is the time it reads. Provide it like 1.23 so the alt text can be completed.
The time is 6.22
